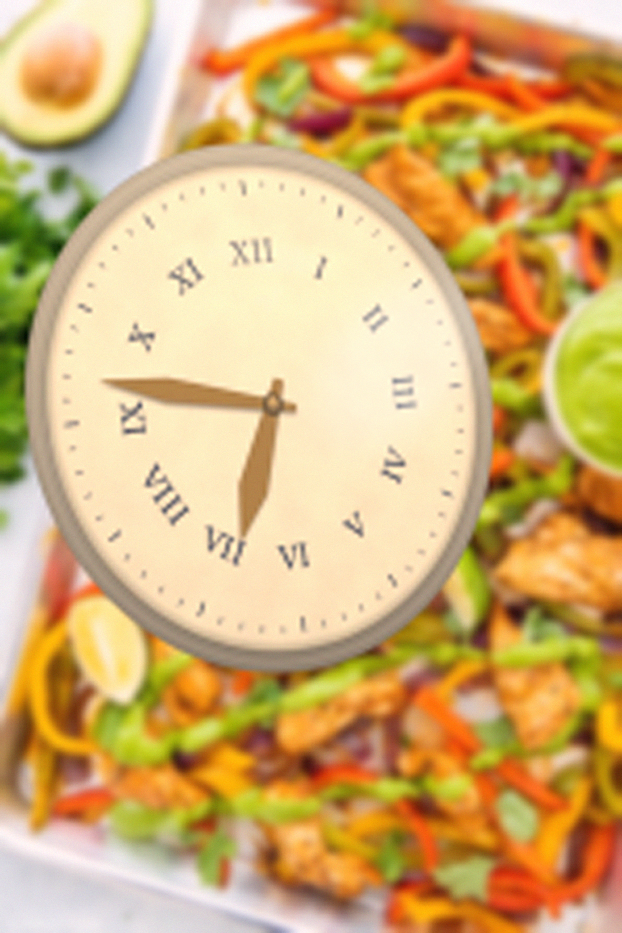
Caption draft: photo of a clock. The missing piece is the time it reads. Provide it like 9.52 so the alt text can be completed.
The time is 6.47
